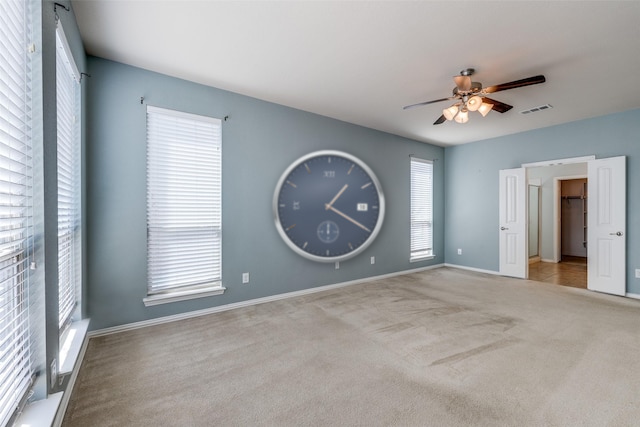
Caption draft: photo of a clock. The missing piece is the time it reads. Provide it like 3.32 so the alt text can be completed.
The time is 1.20
